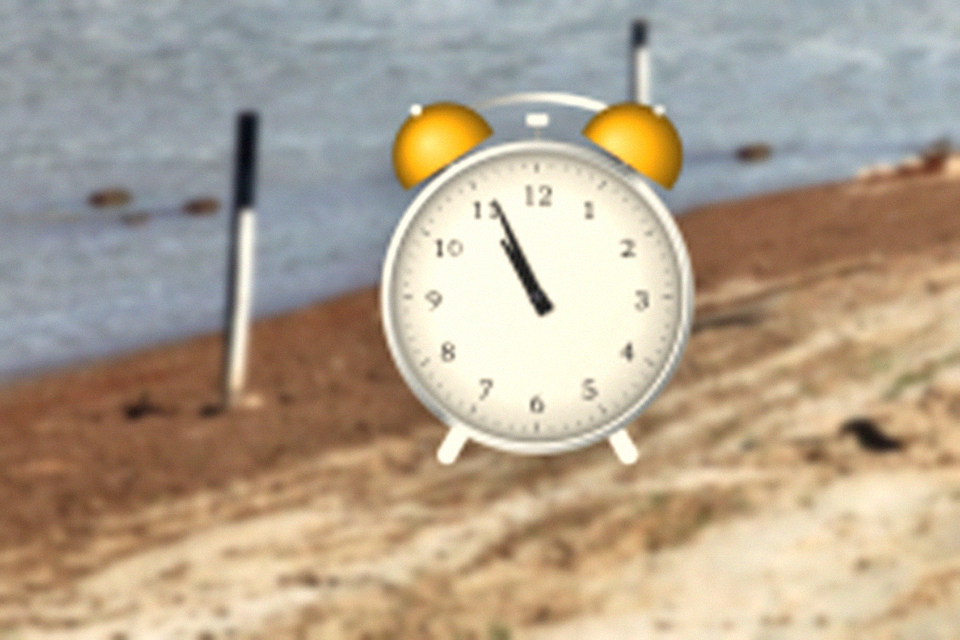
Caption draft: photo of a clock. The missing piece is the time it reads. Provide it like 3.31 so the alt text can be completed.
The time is 10.56
